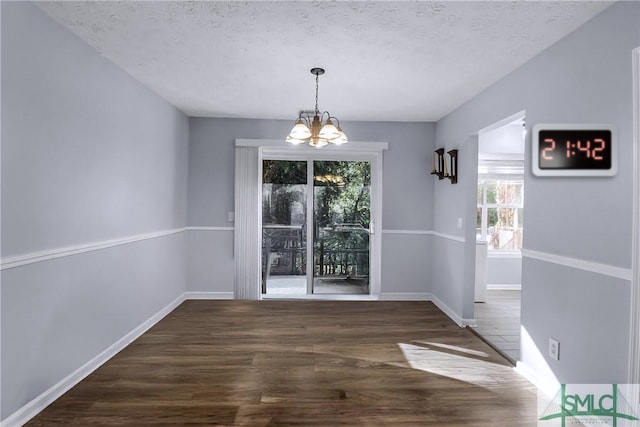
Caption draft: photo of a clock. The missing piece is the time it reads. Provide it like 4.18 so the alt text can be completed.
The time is 21.42
